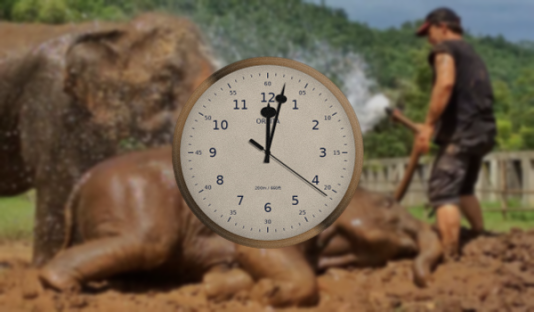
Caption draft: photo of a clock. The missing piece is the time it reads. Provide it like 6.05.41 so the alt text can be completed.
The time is 12.02.21
